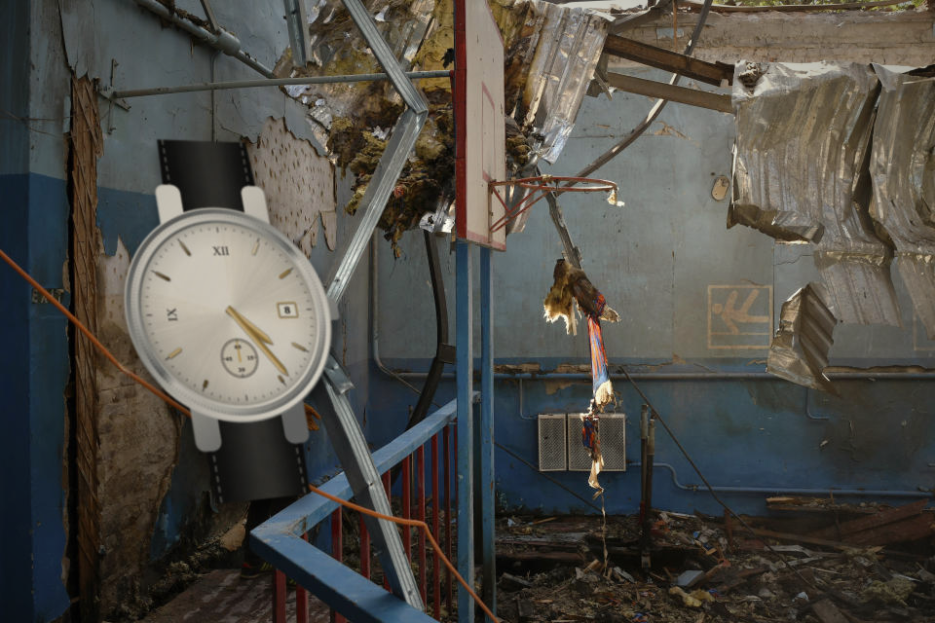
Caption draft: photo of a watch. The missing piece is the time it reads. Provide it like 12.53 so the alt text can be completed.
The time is 4.24
